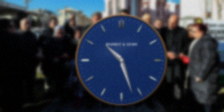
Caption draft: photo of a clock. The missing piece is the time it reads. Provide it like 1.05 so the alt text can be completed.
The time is 10.27
